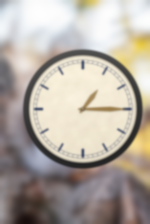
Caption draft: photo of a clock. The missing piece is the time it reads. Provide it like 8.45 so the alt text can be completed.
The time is 1.15
